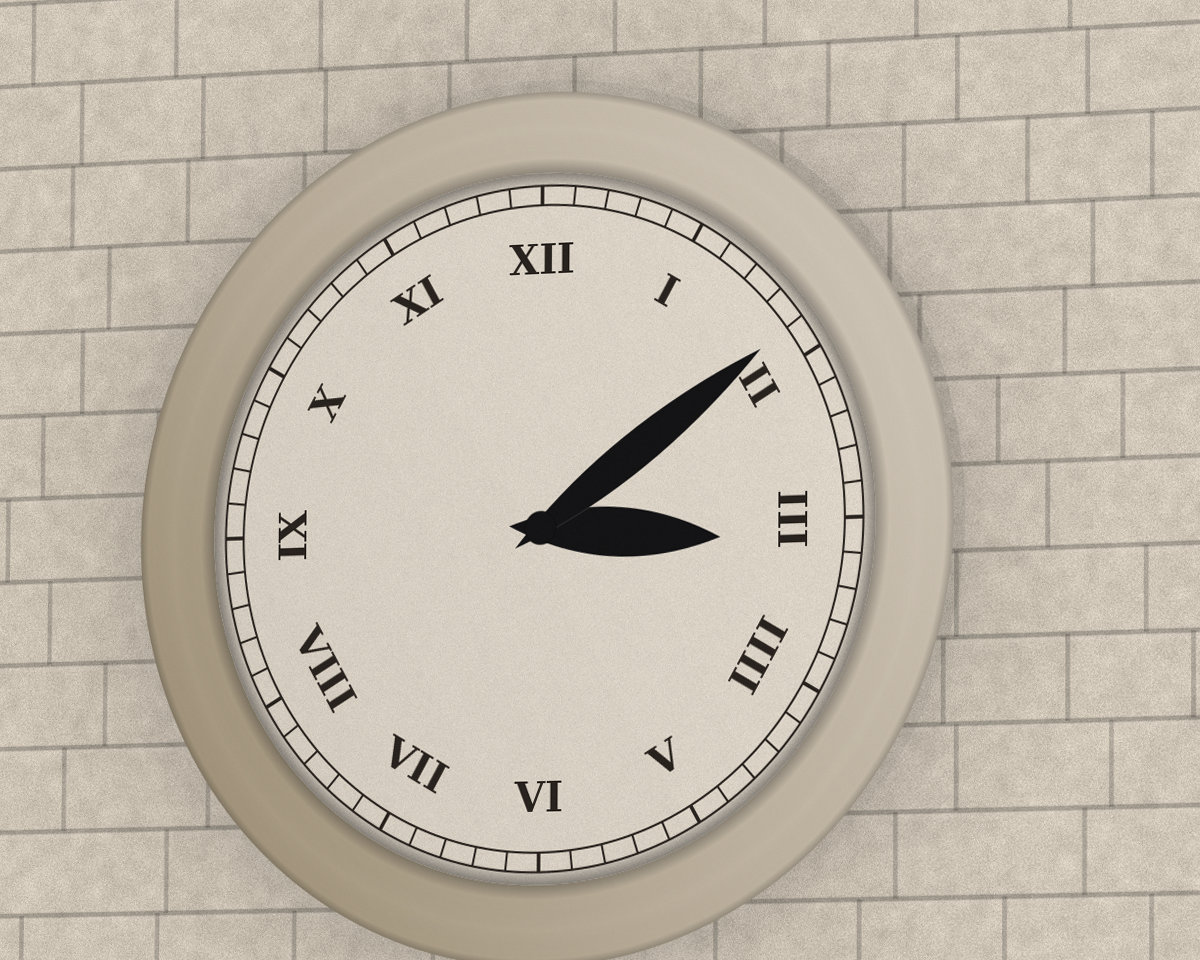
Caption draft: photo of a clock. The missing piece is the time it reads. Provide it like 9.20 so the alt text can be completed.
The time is 3.09
